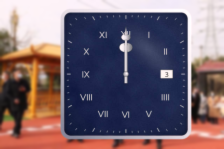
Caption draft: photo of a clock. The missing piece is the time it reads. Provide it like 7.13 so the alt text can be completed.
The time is 12.00
